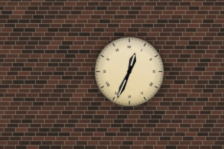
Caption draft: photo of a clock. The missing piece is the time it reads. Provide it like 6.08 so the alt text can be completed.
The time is 12.34
